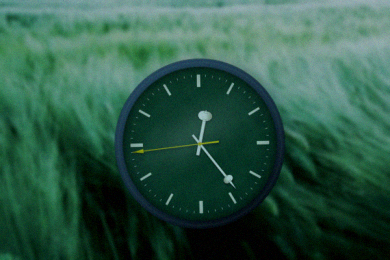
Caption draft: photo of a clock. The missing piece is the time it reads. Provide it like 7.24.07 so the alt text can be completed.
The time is 12.23.44
